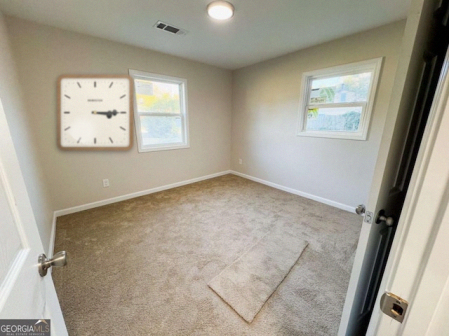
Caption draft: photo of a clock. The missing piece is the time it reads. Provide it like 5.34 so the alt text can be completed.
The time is 3.15
